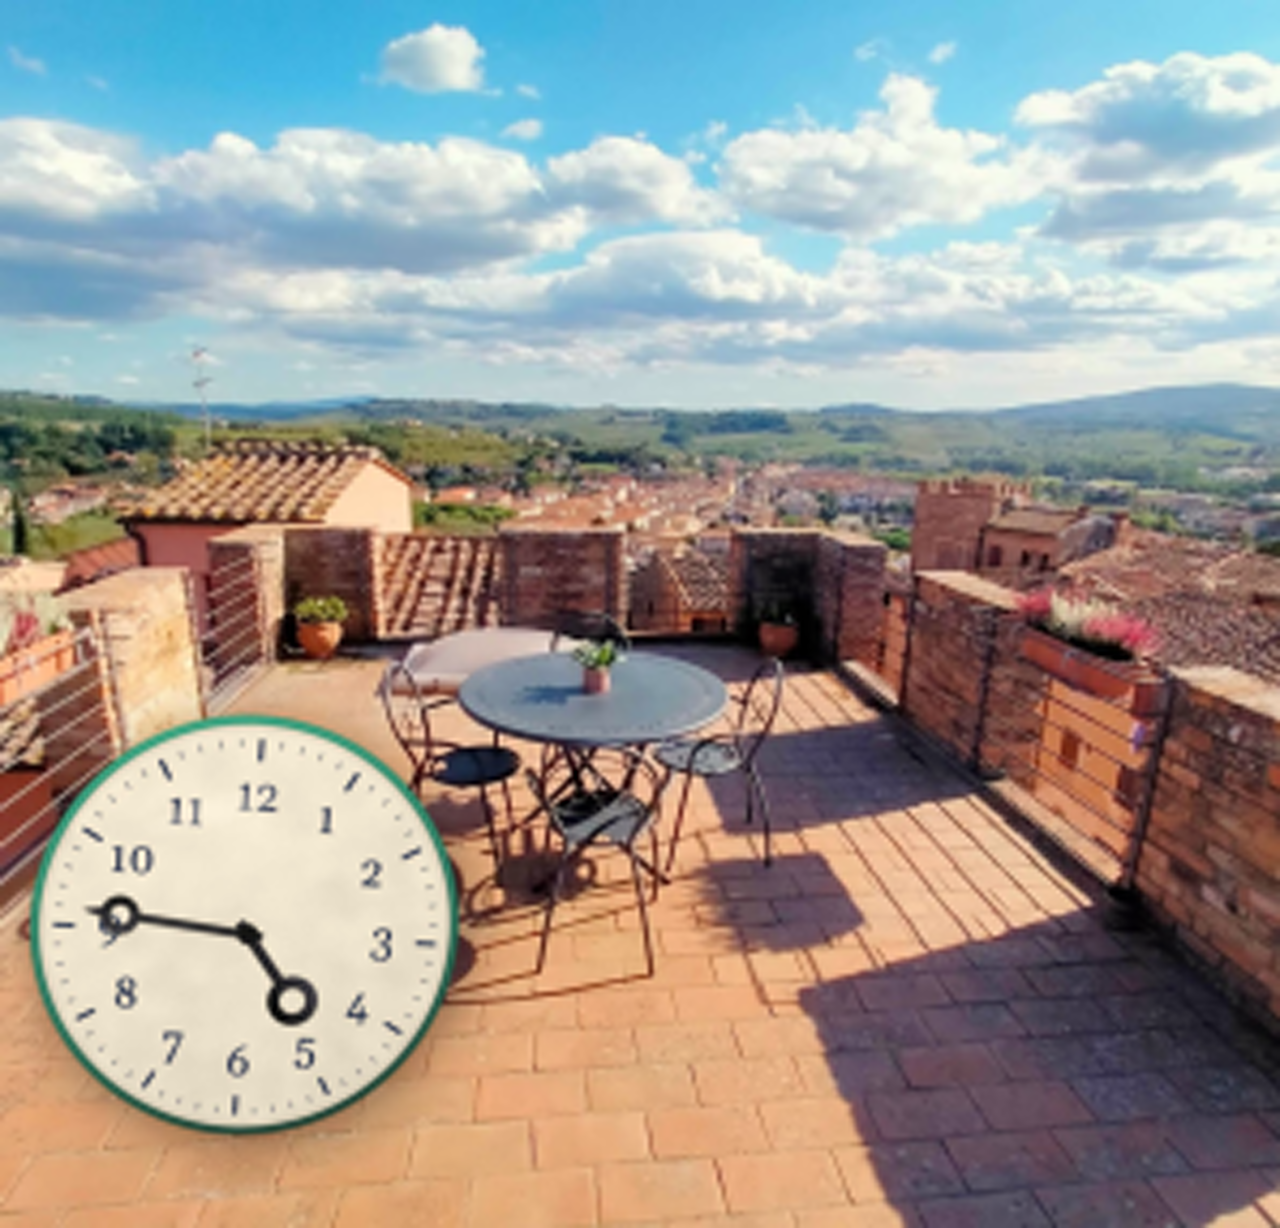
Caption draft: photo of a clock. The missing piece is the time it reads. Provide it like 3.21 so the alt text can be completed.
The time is 4.46
